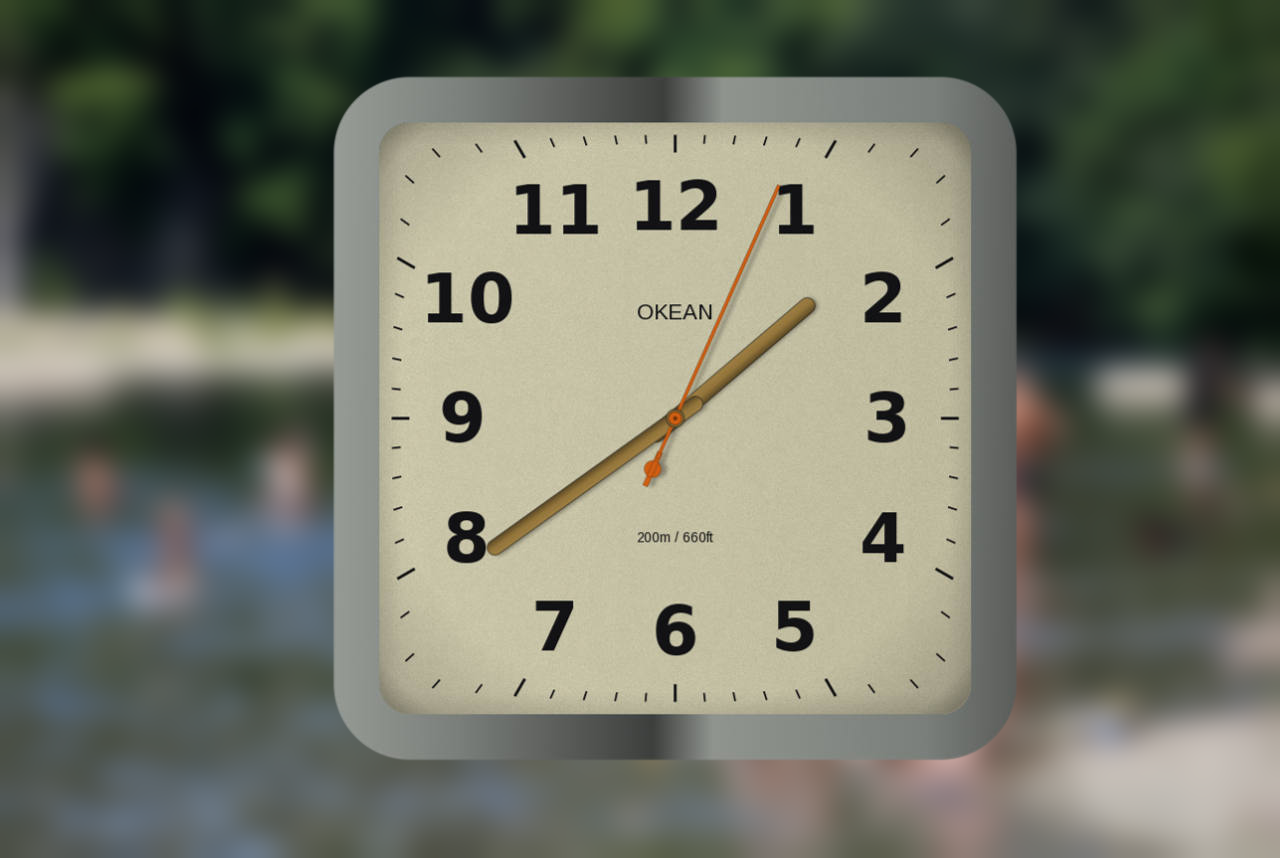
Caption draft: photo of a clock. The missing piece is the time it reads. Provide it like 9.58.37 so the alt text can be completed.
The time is 1.39.04
